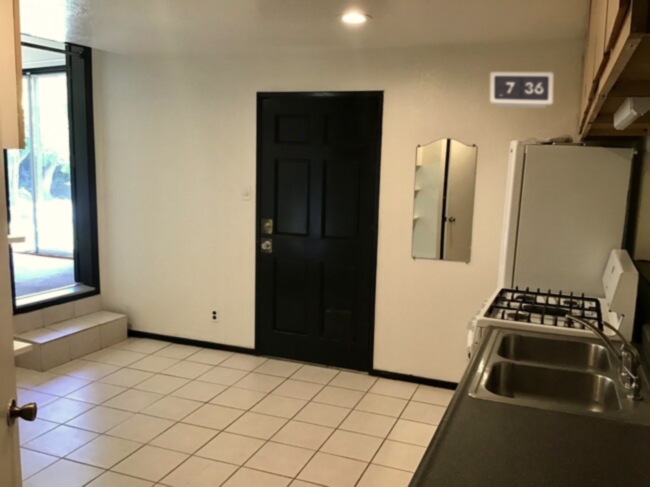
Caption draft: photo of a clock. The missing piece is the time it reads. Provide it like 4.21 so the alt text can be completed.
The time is 7.36
